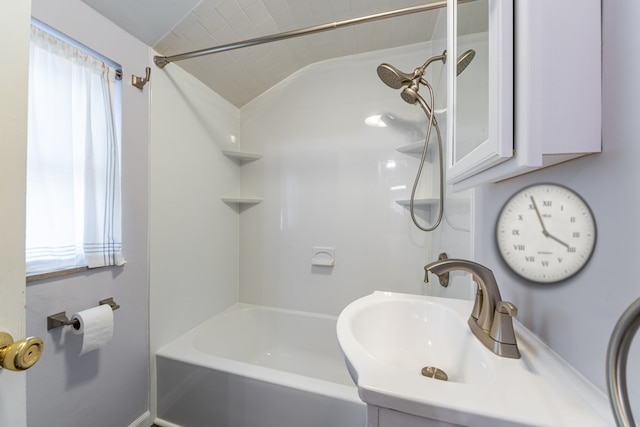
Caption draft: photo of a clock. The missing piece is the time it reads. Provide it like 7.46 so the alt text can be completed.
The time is 3.56
